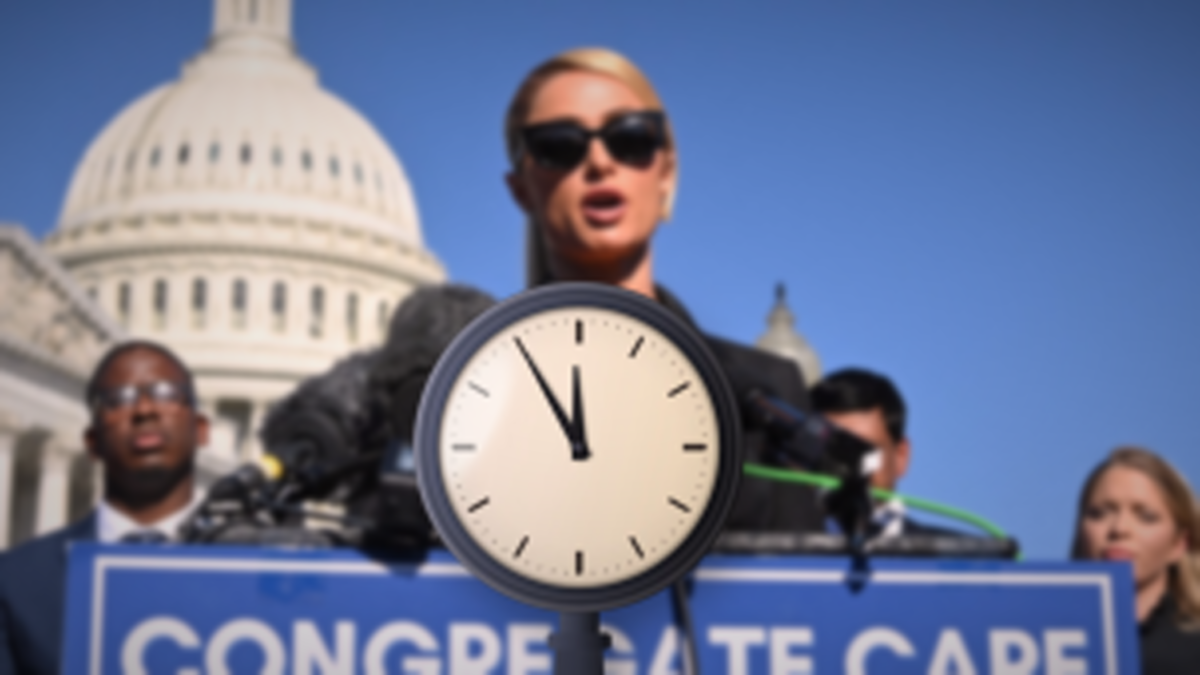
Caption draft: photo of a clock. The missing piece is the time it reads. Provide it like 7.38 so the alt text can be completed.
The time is 11.55
